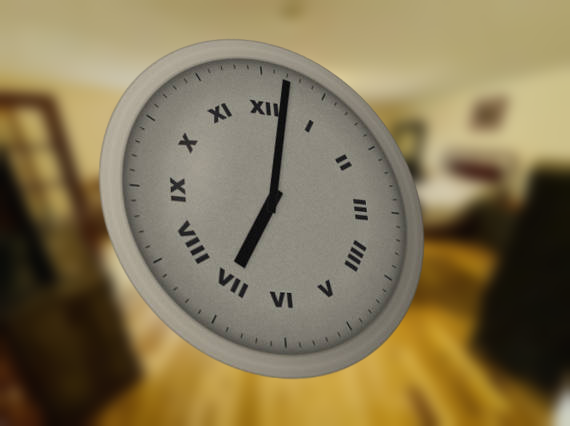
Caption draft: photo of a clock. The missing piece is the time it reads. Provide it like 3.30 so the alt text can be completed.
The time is 7.02
